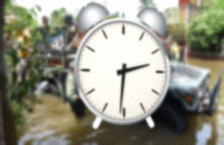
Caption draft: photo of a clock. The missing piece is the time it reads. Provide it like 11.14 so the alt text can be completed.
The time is 2.31
